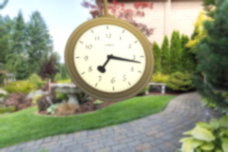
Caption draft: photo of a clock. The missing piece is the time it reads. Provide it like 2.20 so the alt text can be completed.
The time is 7.17
